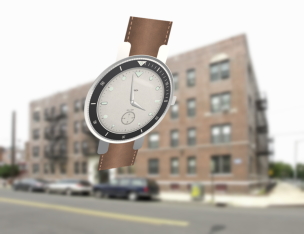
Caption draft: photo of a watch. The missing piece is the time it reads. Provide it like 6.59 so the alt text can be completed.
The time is 3.58
